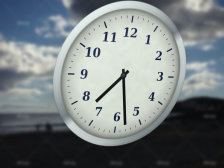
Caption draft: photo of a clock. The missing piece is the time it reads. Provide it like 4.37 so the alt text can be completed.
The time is 7.28
